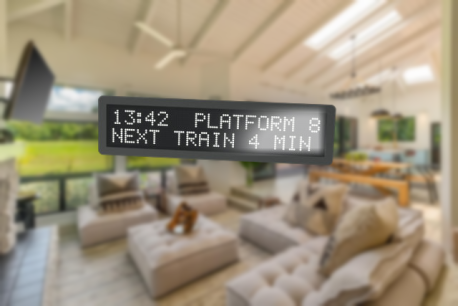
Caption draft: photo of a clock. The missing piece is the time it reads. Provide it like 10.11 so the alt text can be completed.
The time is 13.42
